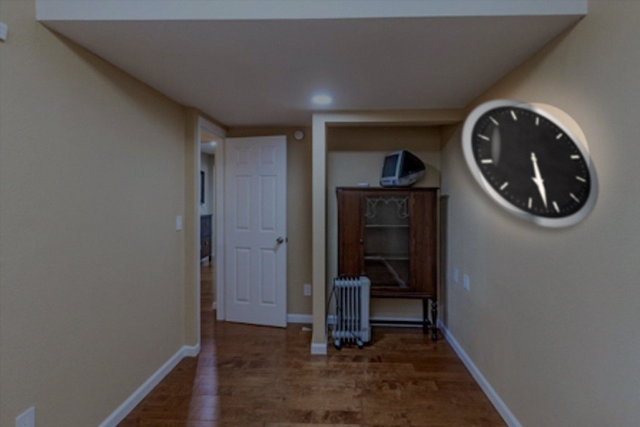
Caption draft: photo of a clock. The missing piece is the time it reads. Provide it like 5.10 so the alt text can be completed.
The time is 6.32
